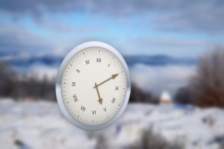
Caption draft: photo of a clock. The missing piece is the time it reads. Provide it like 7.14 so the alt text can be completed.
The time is 5.10
